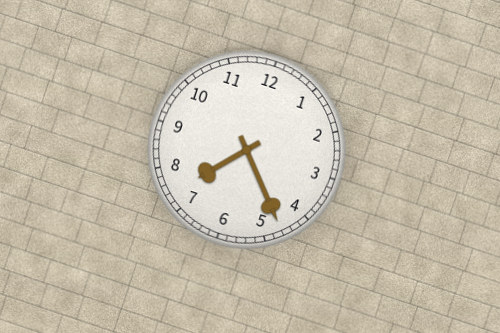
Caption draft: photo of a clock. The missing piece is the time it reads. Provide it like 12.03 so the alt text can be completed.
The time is 7.23
